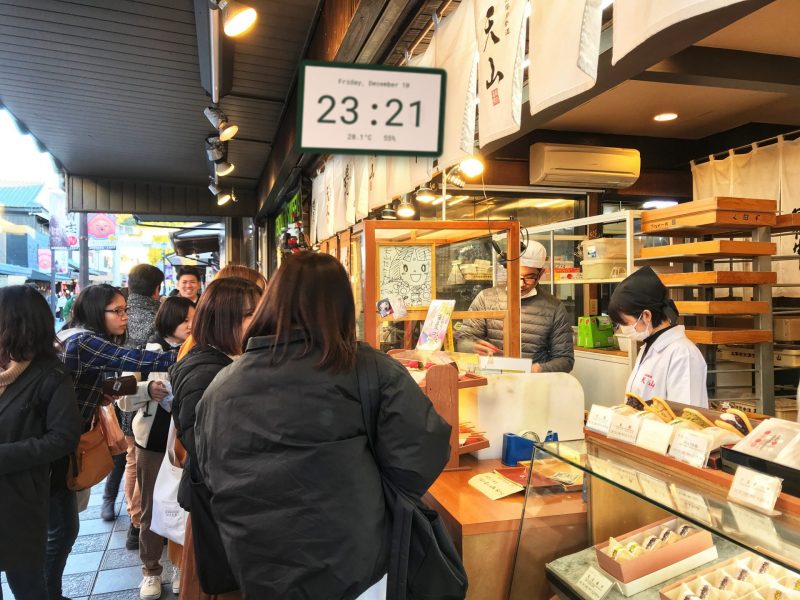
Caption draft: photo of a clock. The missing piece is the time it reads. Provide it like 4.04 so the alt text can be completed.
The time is 23.21
